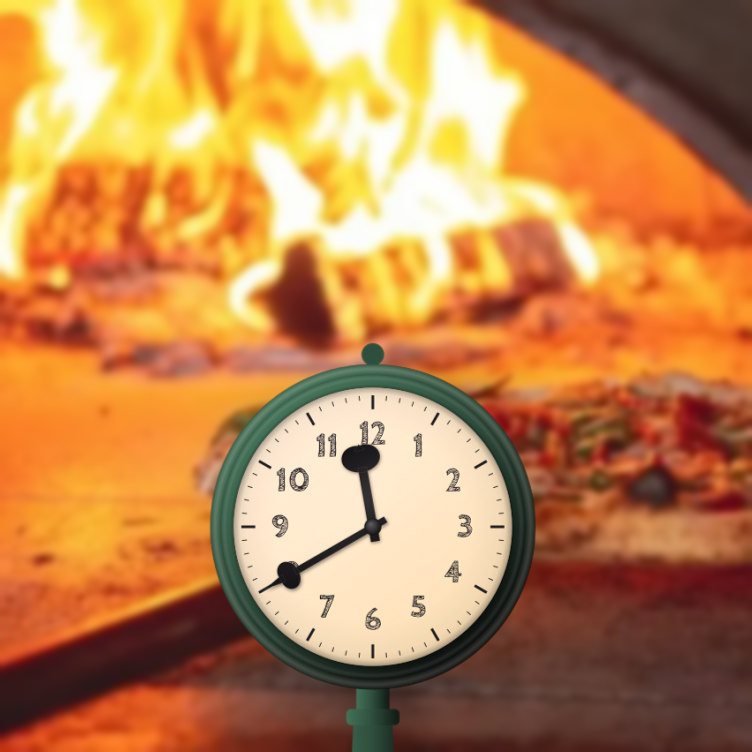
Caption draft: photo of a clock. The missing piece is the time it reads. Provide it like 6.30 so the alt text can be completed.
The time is 11.40
